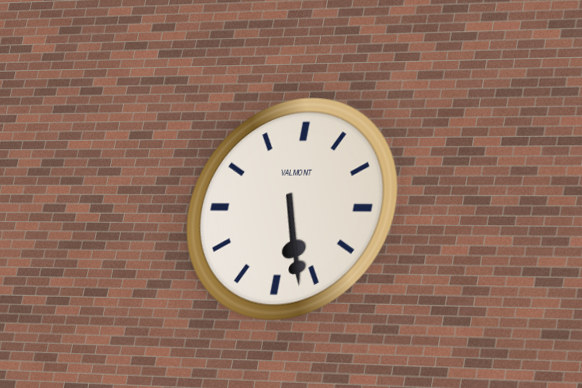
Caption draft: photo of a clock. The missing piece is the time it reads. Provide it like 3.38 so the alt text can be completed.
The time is 5.27
